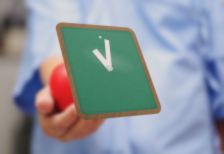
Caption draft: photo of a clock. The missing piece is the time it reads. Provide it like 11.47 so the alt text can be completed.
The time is 11.02
